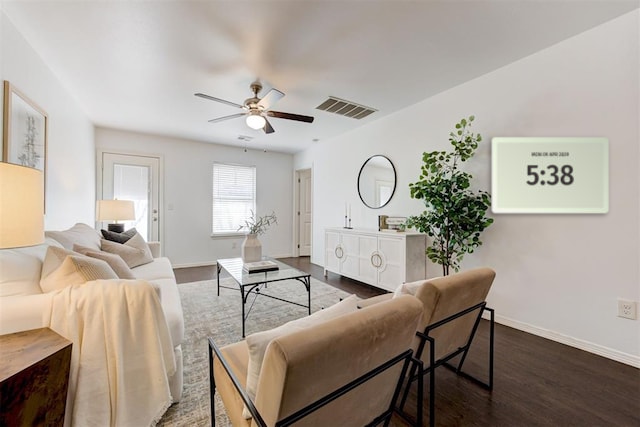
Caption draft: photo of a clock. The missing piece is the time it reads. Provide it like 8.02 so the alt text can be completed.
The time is 5.38
